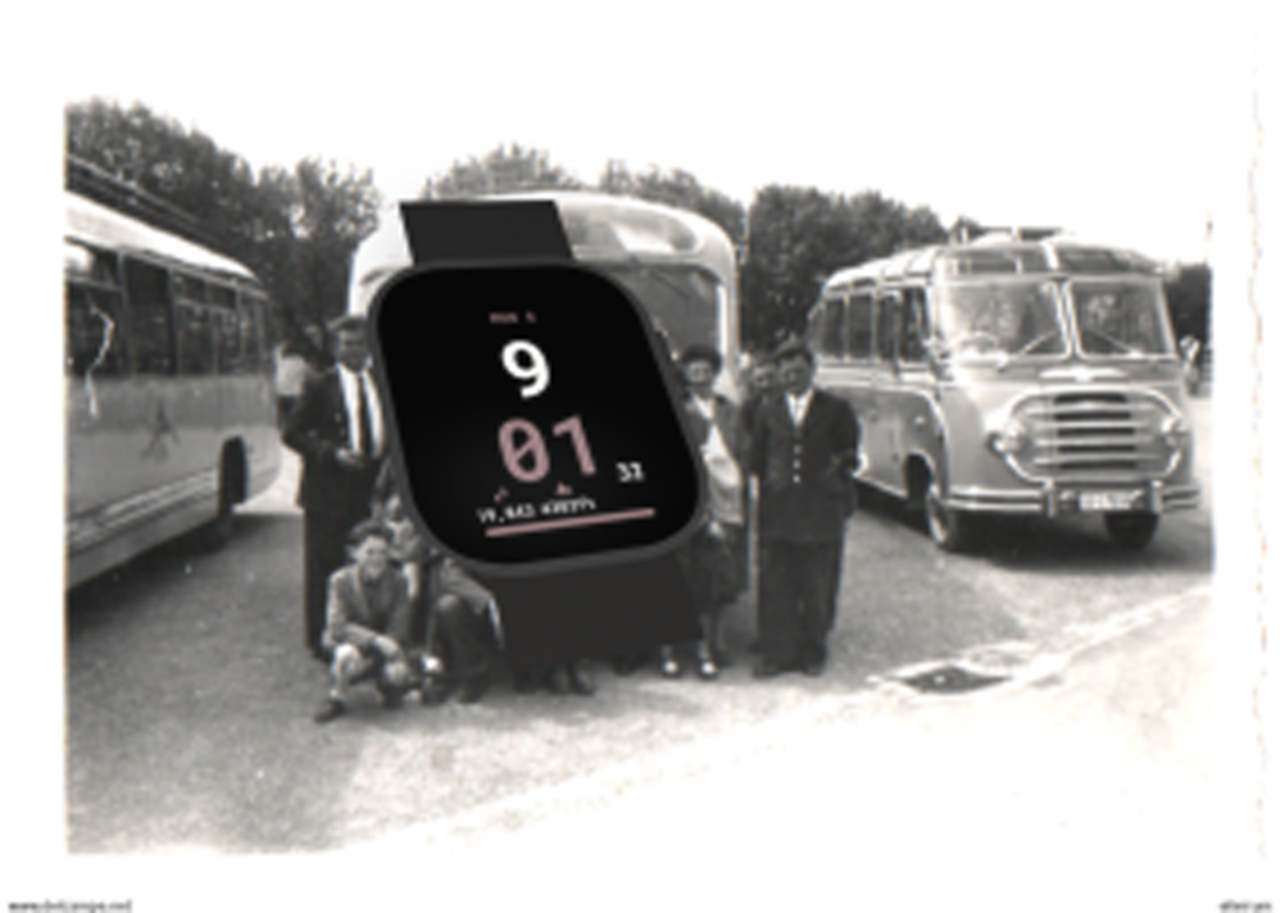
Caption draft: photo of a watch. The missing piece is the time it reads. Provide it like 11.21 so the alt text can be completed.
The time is 9.01
